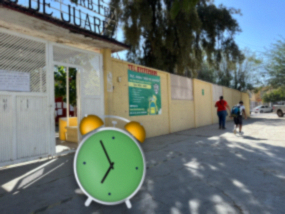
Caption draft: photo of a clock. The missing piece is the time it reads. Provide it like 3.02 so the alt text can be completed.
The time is 6.55
